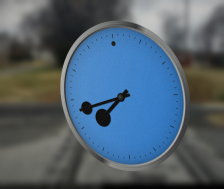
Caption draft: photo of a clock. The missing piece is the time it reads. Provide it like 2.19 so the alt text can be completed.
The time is 7.43
